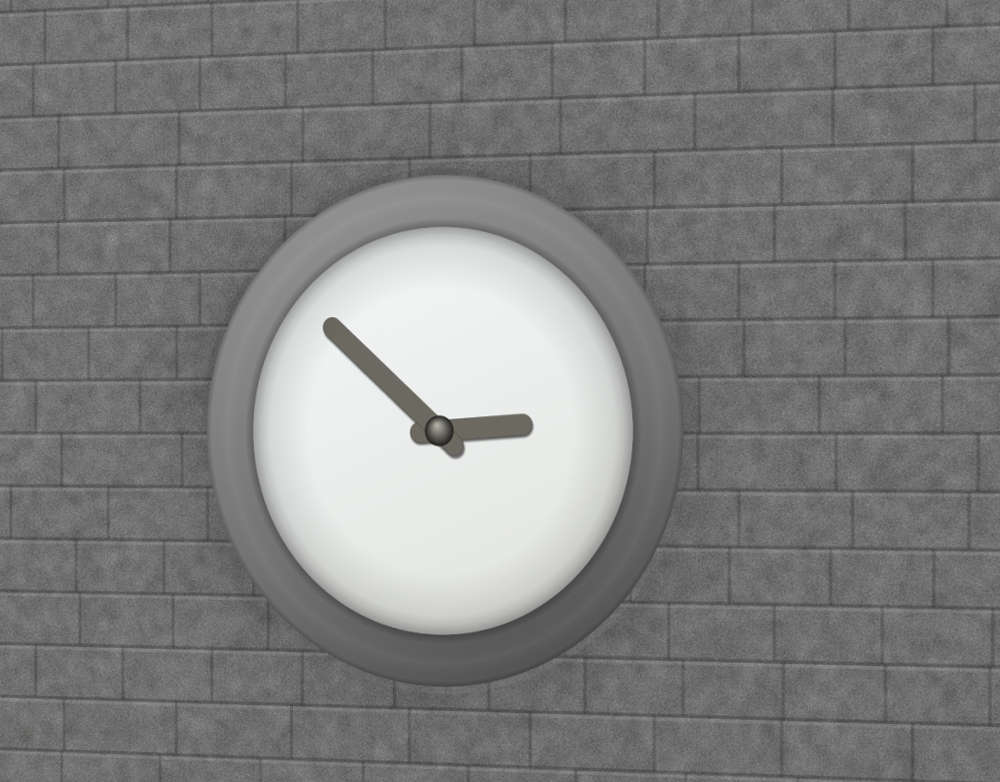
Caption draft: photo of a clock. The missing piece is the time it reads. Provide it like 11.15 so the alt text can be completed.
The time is 2.52
